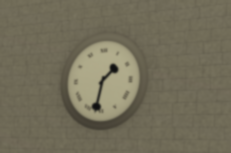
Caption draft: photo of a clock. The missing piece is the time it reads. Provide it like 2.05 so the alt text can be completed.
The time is 1.32
